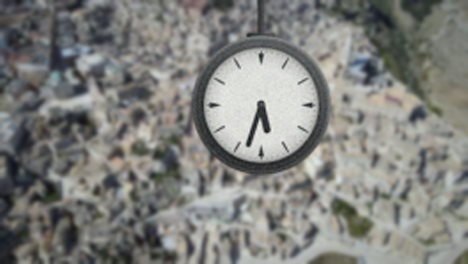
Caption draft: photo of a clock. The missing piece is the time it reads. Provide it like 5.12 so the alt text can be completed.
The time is 5.33
